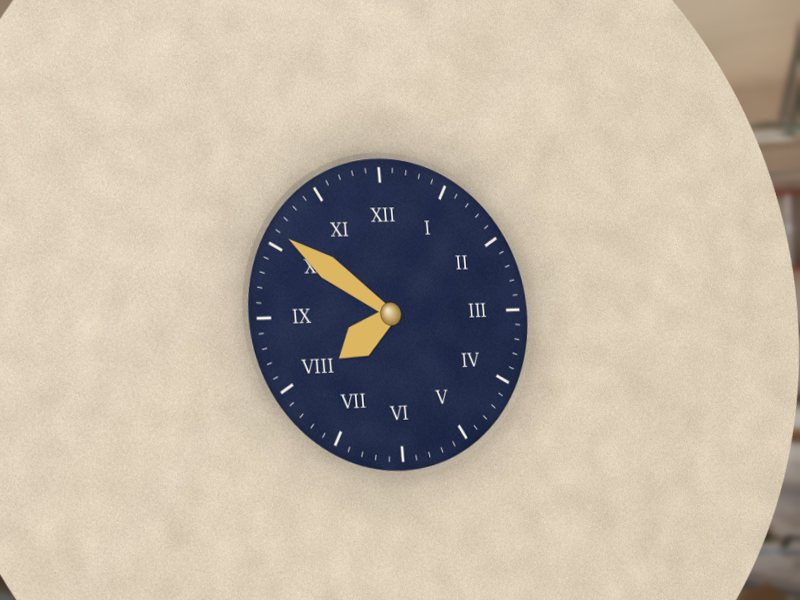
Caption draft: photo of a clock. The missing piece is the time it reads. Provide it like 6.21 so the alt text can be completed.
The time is 7.51
